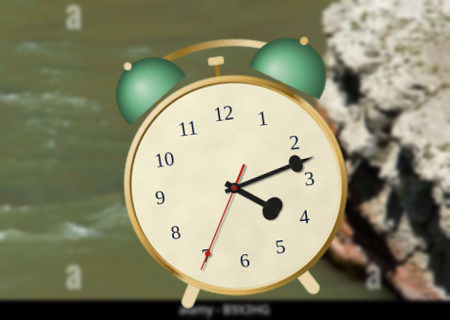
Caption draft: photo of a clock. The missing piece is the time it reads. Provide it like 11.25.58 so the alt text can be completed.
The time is 4.12.35
